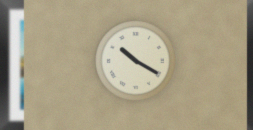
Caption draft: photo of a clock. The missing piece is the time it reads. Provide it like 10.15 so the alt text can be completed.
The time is 10.20
